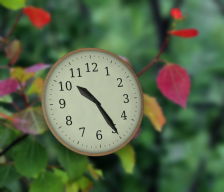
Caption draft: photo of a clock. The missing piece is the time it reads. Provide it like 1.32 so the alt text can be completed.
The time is 10.25
